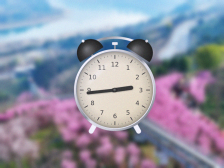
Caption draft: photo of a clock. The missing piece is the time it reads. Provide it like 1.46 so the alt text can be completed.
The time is 2.44
